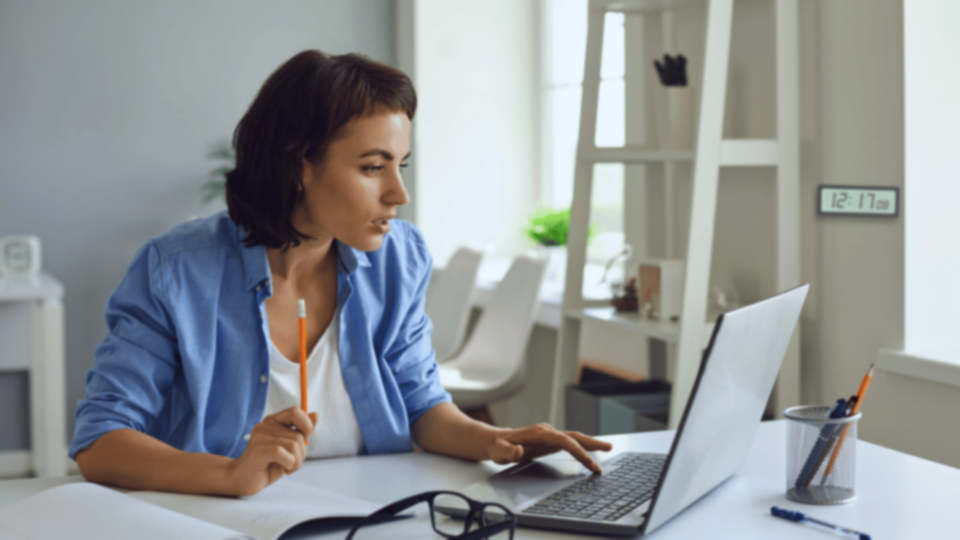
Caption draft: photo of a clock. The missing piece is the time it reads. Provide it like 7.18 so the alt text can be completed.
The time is 12.17
